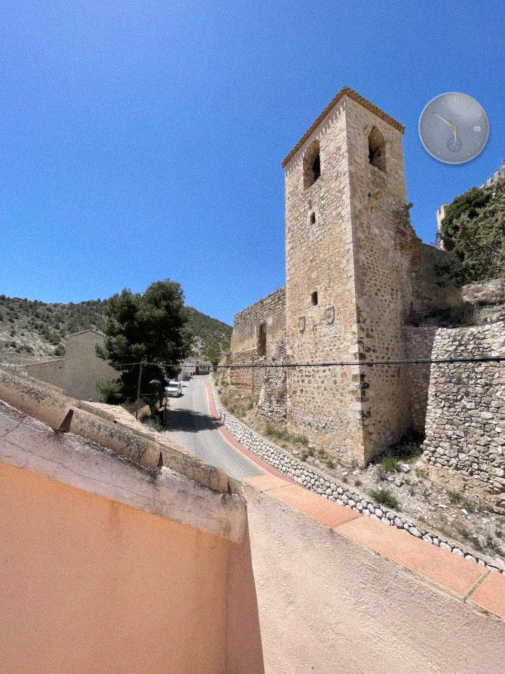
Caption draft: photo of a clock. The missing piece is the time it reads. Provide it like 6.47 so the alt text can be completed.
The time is 5.50
